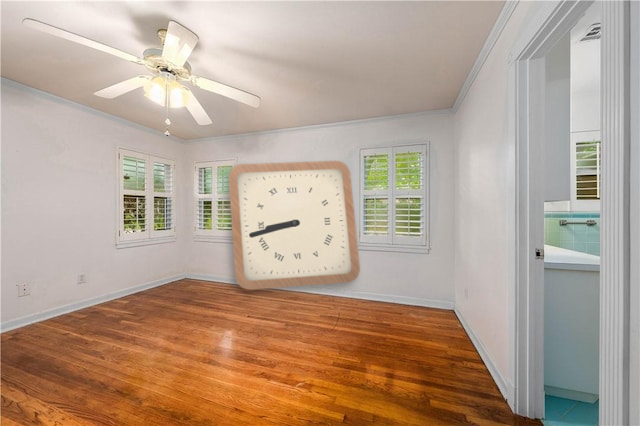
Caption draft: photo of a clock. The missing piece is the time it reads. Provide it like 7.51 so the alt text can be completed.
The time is 8.43
